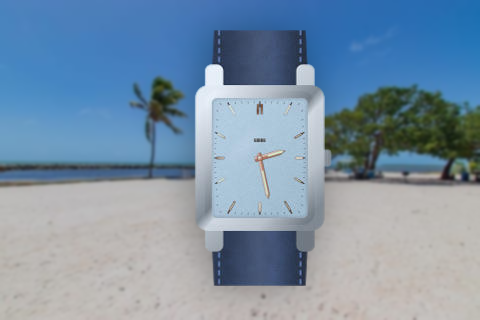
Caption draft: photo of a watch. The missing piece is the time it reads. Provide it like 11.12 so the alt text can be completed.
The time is 2.28
